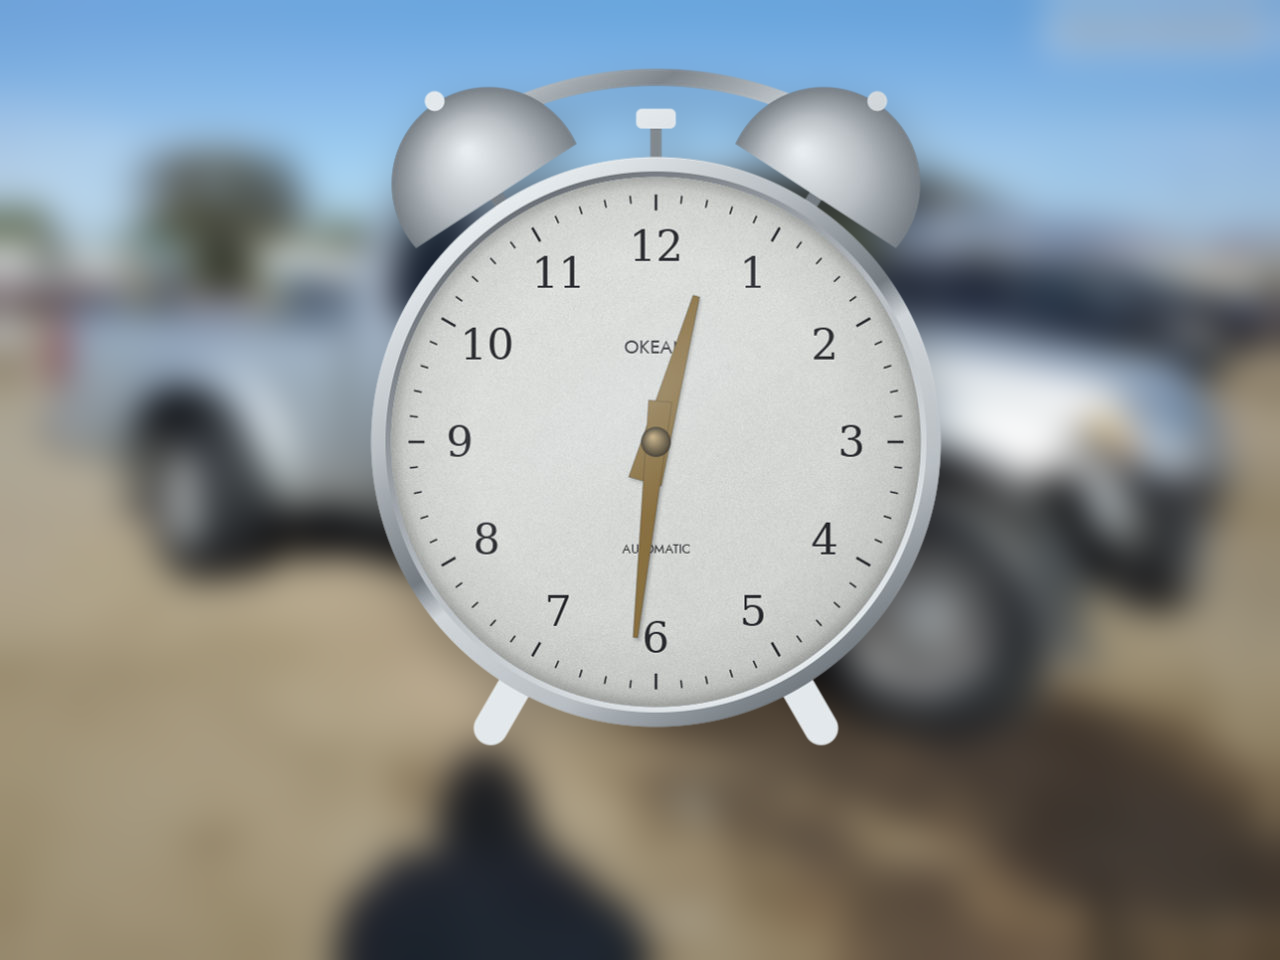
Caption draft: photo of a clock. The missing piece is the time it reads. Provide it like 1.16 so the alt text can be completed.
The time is 12.31
